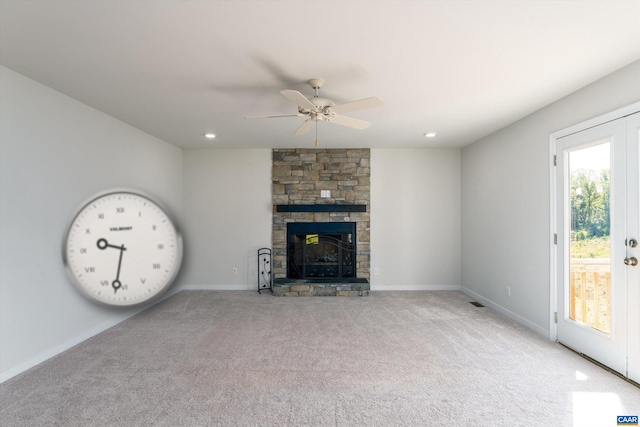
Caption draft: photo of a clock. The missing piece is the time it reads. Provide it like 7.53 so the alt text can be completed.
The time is 9.32
